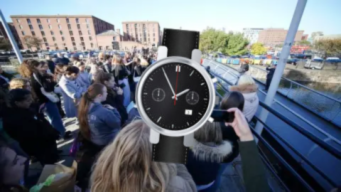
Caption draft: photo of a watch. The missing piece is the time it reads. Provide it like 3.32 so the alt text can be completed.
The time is 1.55
